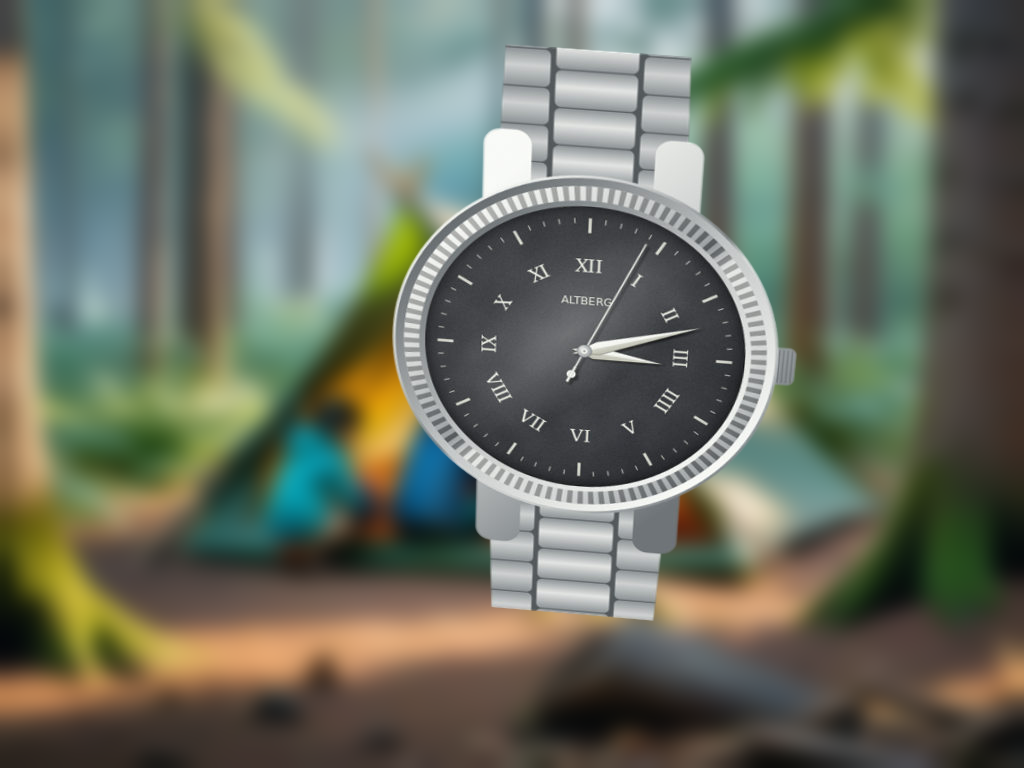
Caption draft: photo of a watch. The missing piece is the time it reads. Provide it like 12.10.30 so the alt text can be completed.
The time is 3.12.04
